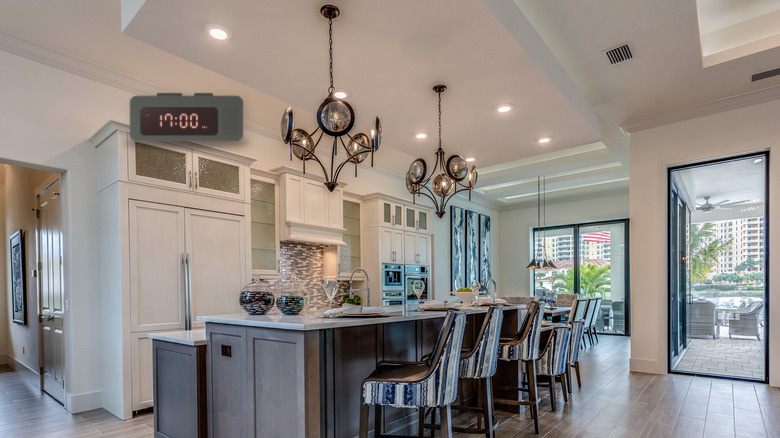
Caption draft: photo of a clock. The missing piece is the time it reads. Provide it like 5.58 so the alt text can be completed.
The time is 17.00
